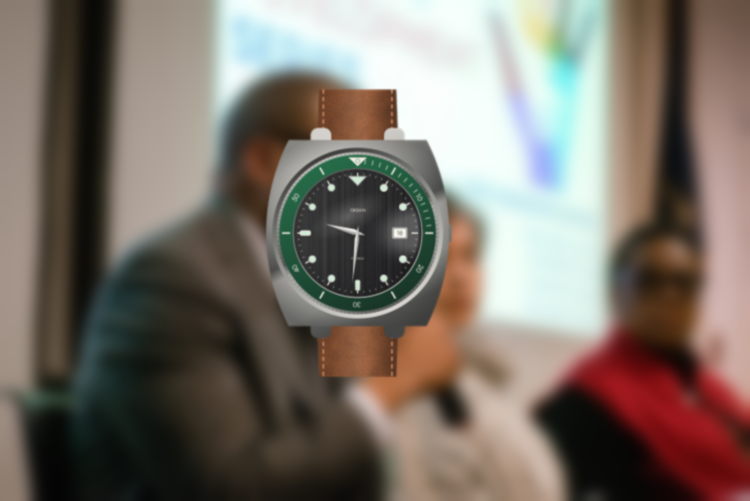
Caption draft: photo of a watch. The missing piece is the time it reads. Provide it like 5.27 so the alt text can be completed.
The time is 9.31
